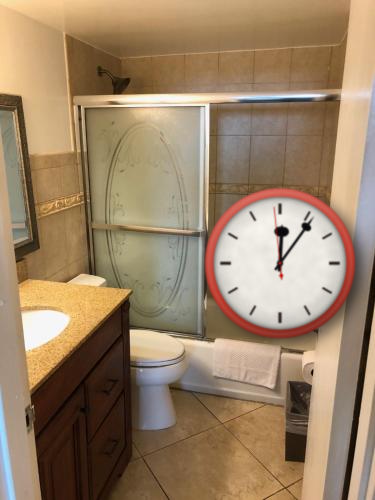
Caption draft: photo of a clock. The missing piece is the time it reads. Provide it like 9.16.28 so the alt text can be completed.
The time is 12.05.59
